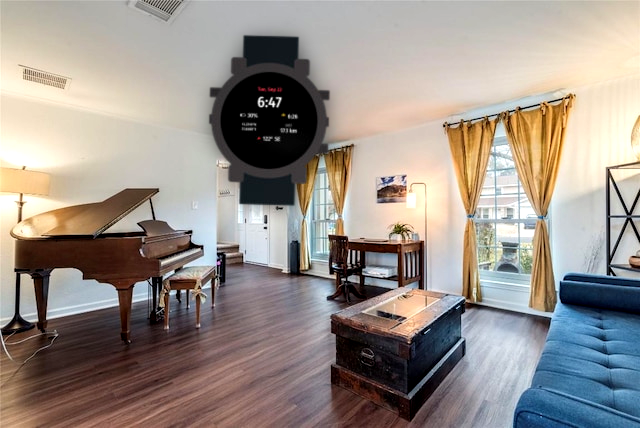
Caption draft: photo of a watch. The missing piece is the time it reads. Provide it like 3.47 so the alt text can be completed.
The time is 6.47
